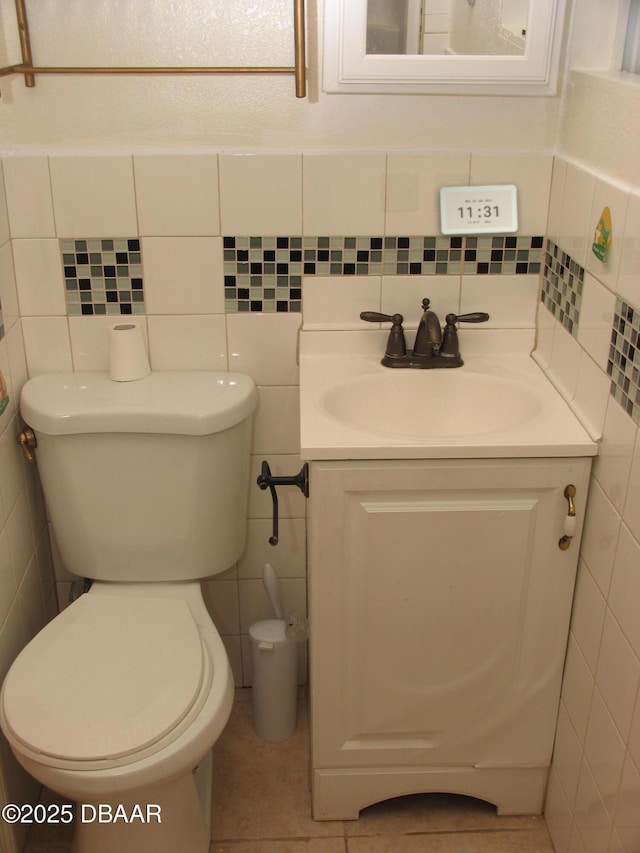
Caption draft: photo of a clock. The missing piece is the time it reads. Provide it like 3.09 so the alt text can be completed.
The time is 11.31
